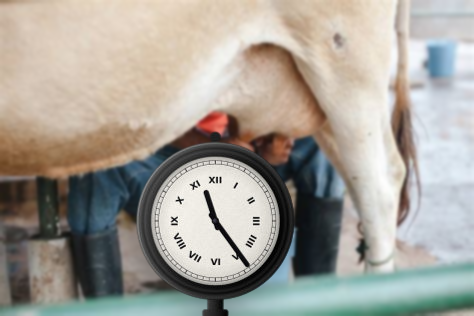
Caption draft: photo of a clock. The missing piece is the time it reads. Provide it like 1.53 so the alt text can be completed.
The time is 11.24
